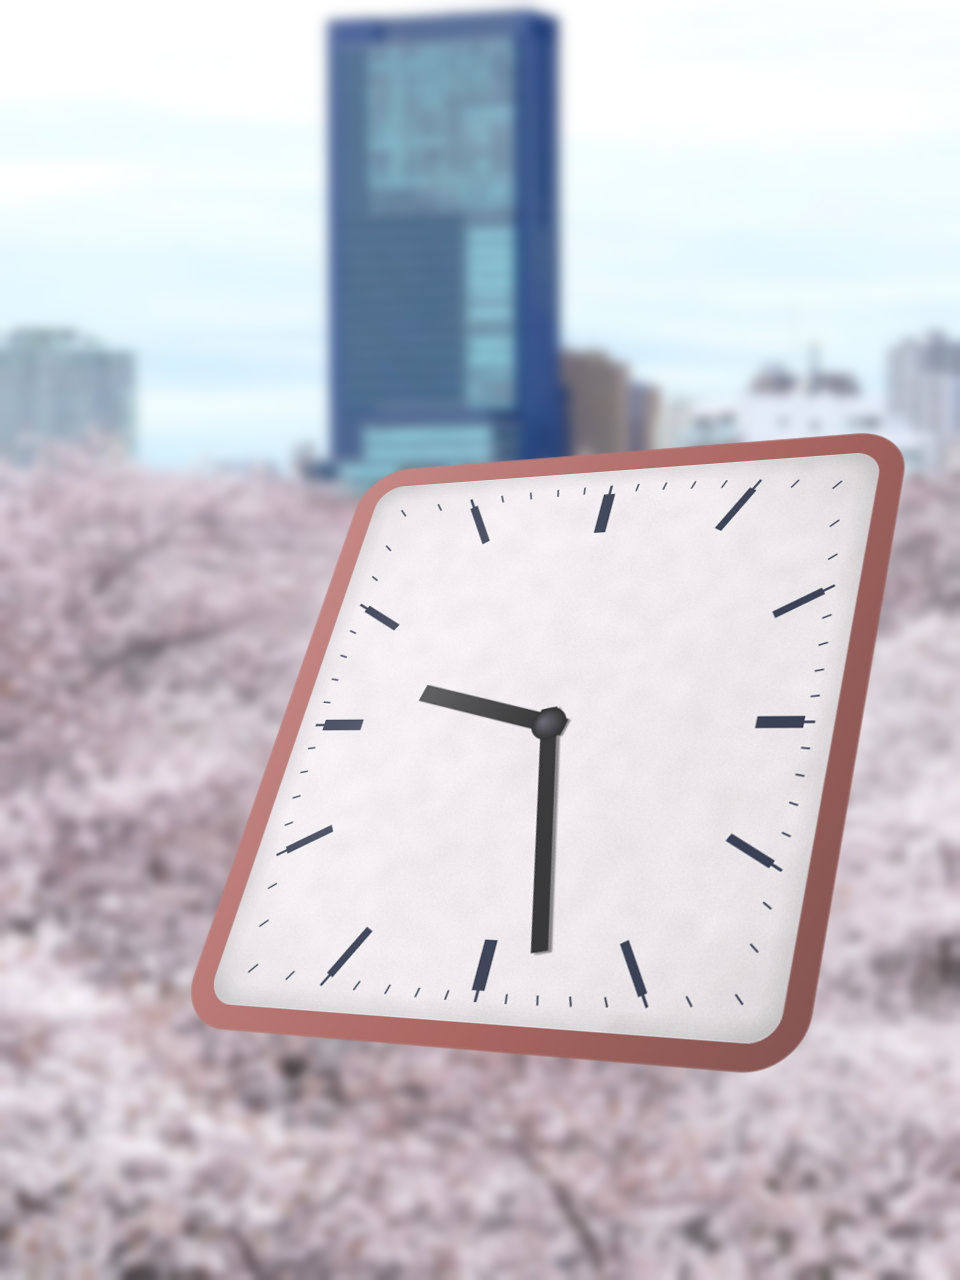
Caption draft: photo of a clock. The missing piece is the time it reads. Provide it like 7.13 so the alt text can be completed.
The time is 9.28
